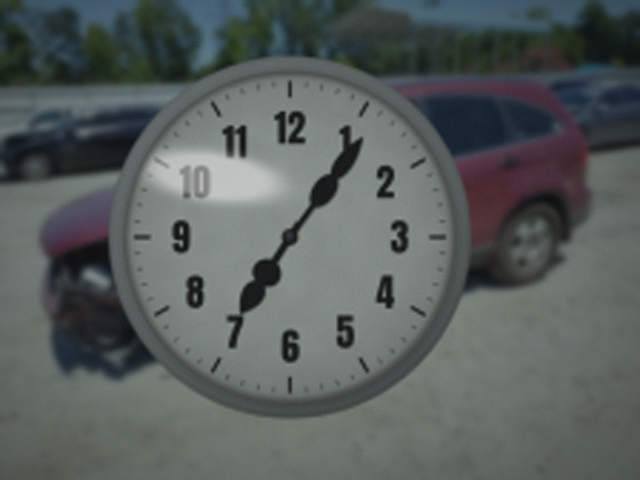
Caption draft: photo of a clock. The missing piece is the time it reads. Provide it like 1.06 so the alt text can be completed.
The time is 7.06
